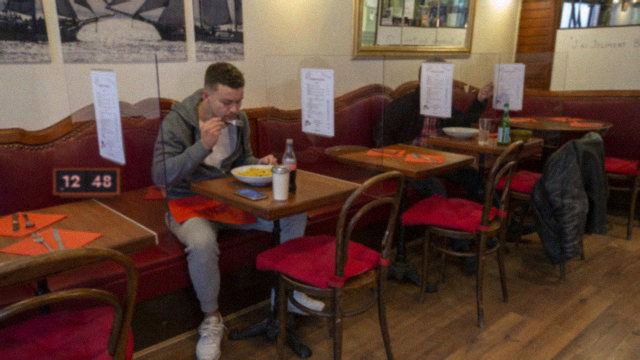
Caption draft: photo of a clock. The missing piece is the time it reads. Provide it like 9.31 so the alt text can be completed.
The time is 12.48
